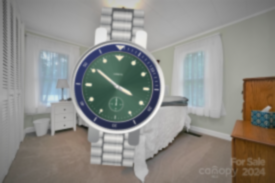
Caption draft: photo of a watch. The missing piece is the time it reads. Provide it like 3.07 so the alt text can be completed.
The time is 3.51
